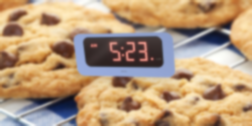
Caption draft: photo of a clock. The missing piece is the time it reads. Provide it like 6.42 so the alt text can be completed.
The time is 5.23
